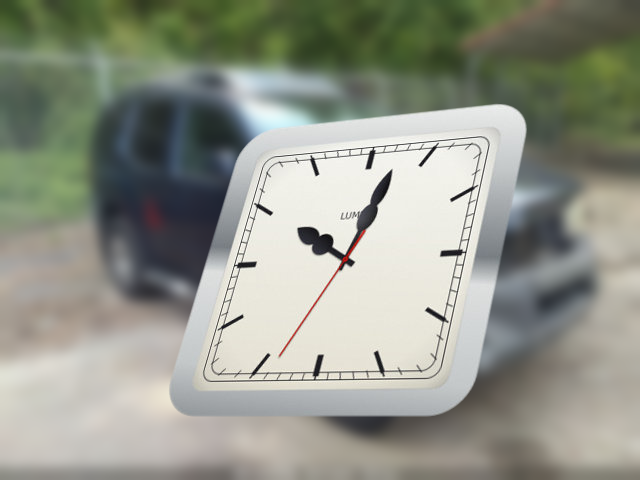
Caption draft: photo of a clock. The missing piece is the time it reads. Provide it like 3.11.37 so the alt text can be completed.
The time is 10.02.34
